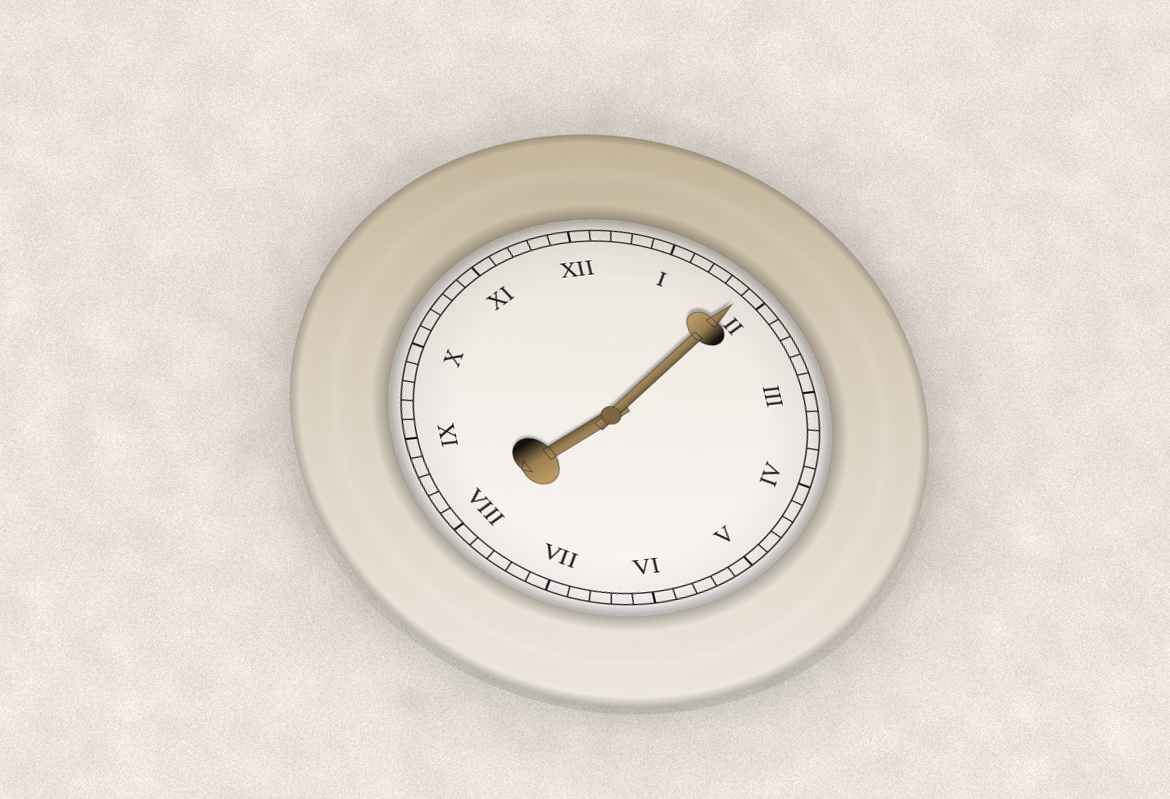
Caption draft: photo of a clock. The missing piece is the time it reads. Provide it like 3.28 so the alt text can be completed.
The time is 8.09
